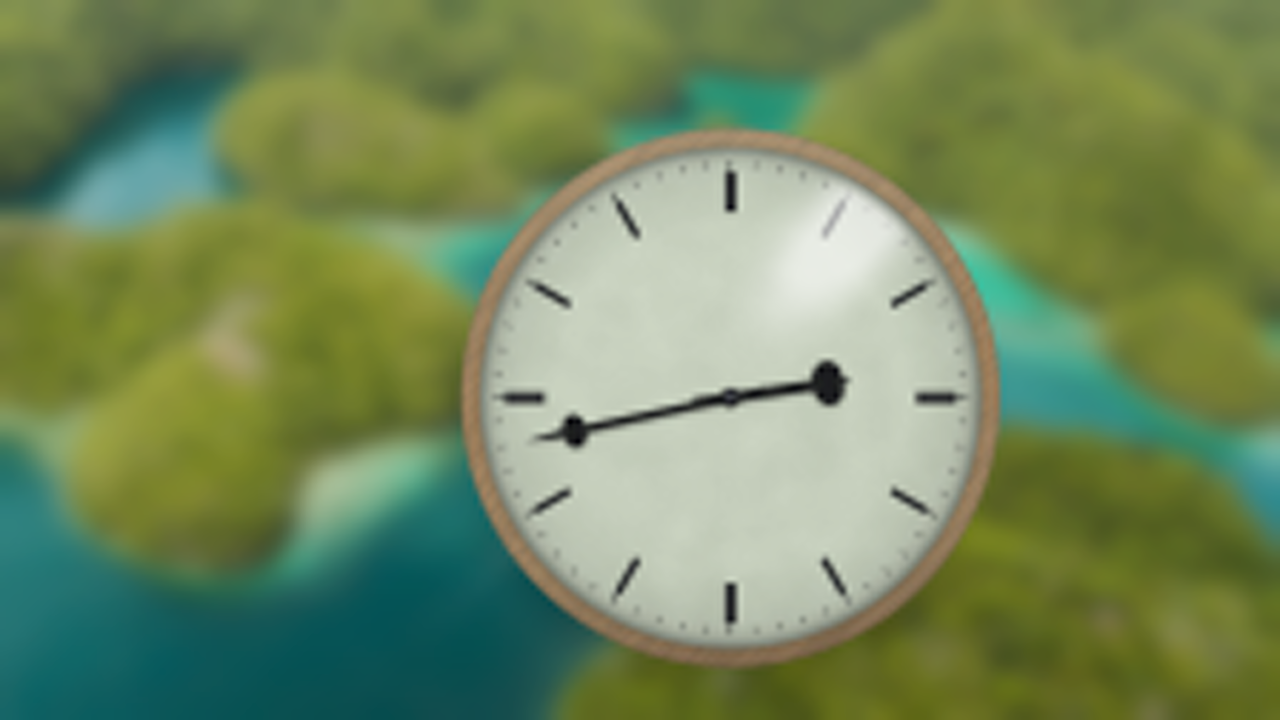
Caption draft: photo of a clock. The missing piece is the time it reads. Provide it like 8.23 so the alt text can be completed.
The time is 2.43
